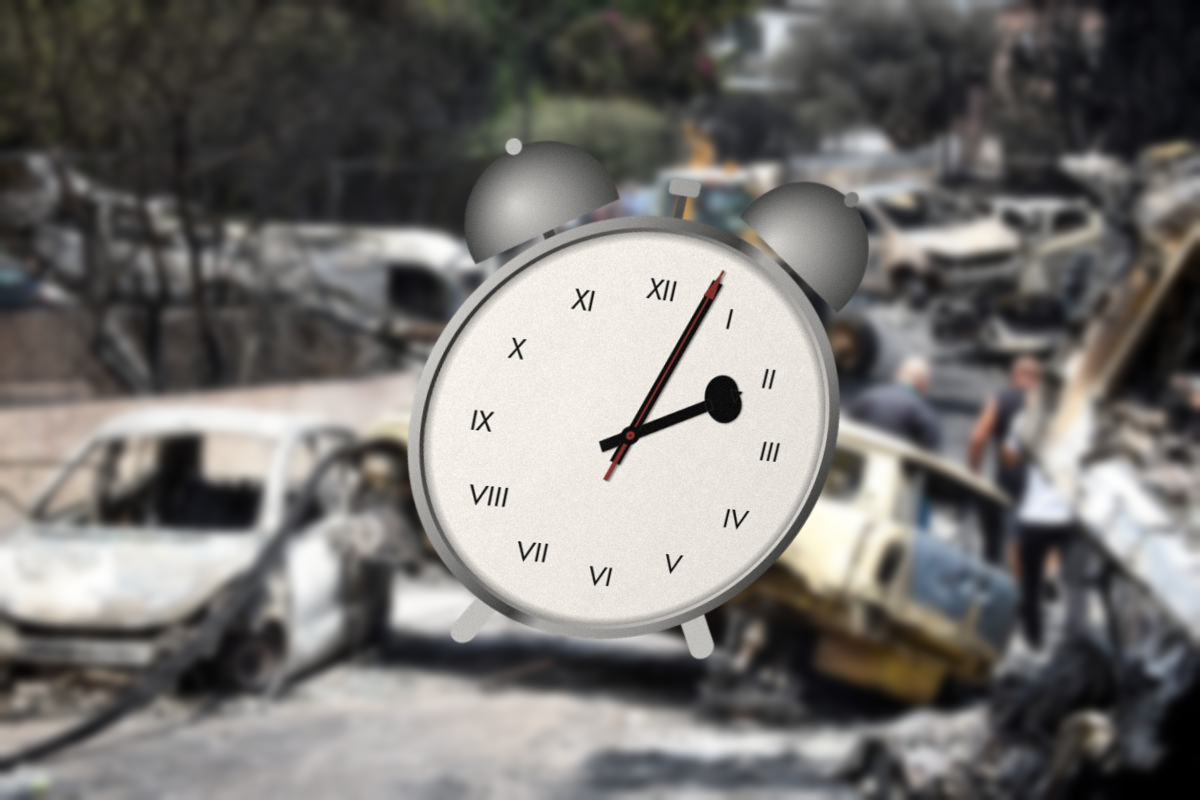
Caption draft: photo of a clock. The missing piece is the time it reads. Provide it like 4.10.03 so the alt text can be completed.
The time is 2.03.03
